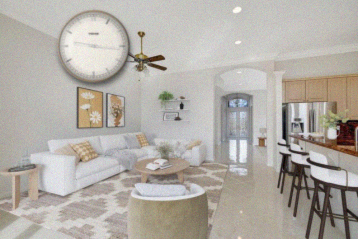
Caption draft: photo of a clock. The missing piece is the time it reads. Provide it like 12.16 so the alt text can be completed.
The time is 9.16
